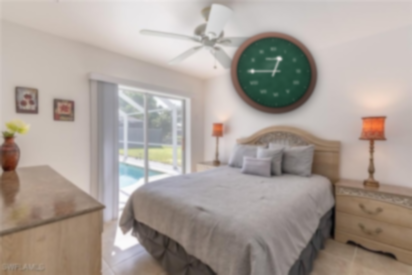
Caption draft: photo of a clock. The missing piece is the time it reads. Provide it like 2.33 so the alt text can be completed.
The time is 12.45
